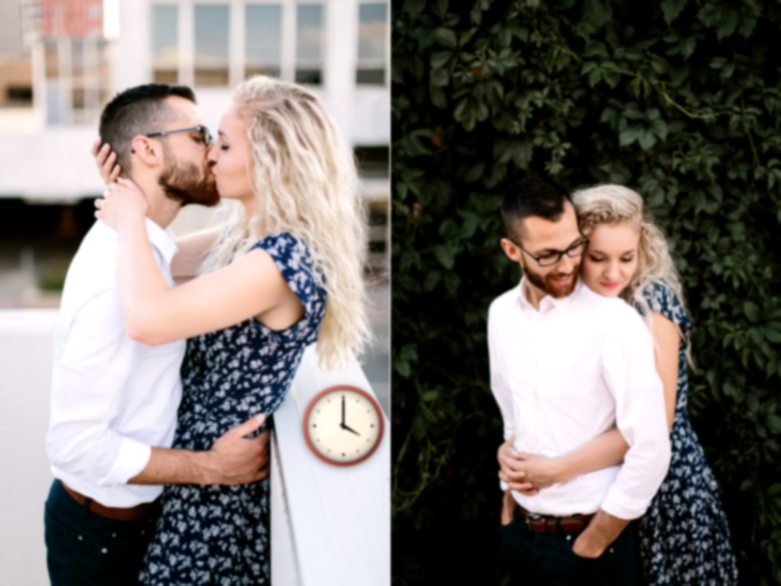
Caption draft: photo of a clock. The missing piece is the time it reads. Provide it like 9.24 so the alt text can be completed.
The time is 4.00
